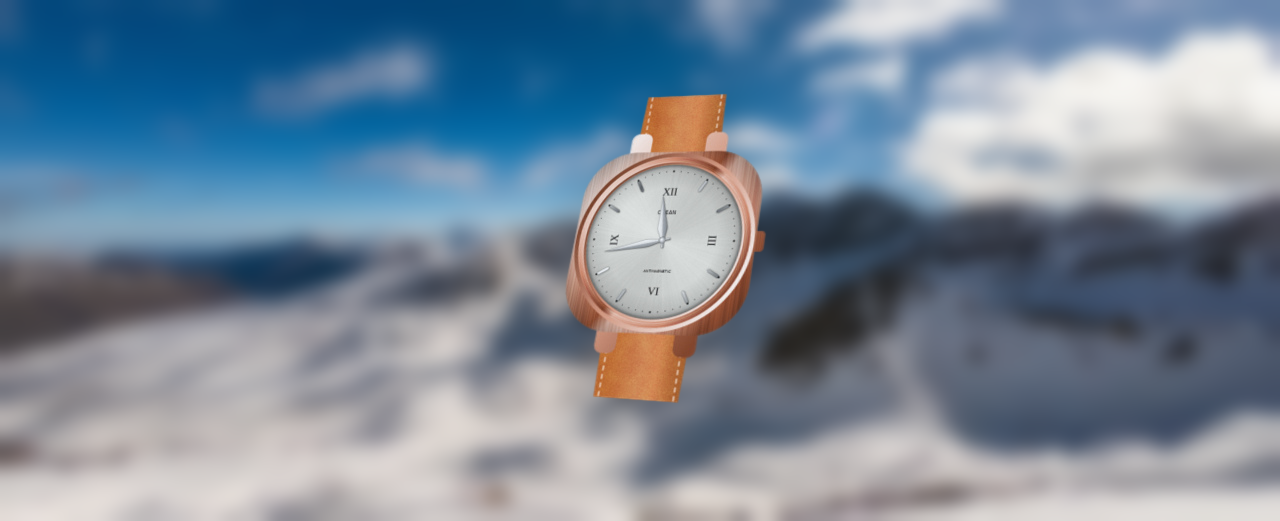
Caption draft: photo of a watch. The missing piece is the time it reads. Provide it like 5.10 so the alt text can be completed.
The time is 11.43
